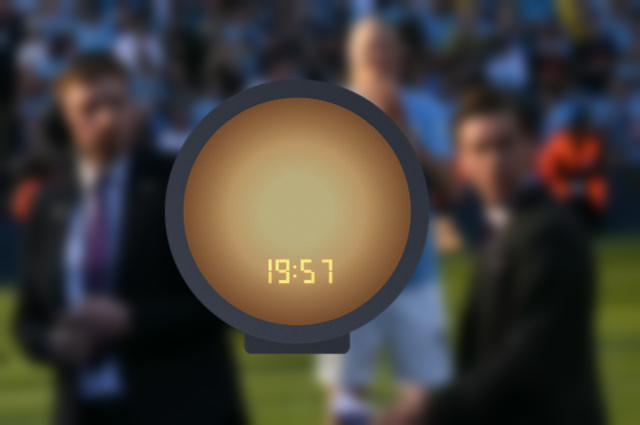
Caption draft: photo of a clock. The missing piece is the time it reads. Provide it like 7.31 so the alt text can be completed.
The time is 19.57
